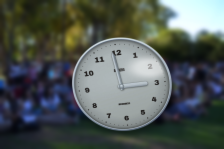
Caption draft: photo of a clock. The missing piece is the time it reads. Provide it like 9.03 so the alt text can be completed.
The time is 2.59
